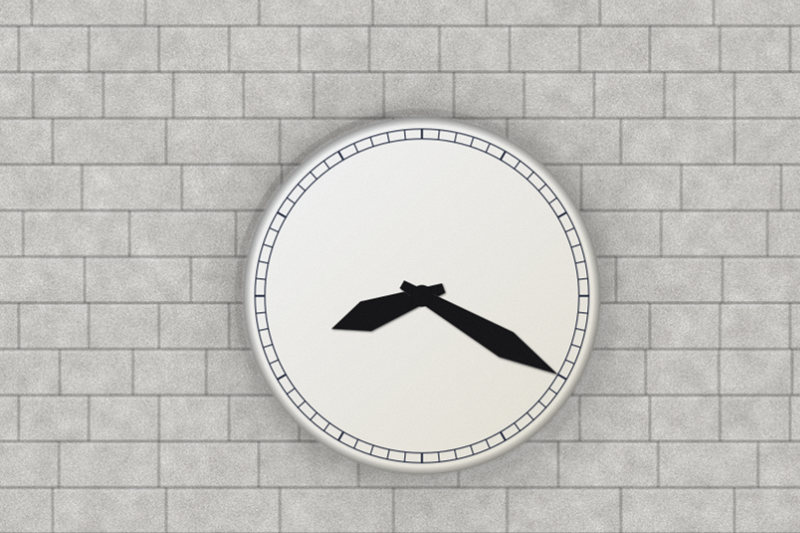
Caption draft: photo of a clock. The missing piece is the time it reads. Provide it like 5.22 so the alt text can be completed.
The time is 8.20
